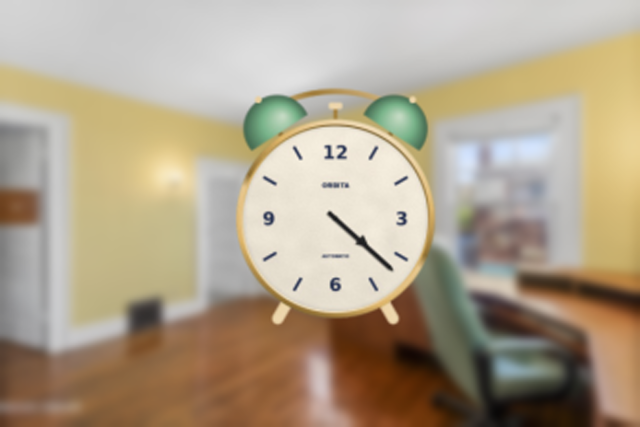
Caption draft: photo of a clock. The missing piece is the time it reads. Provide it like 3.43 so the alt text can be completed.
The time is 4.22
